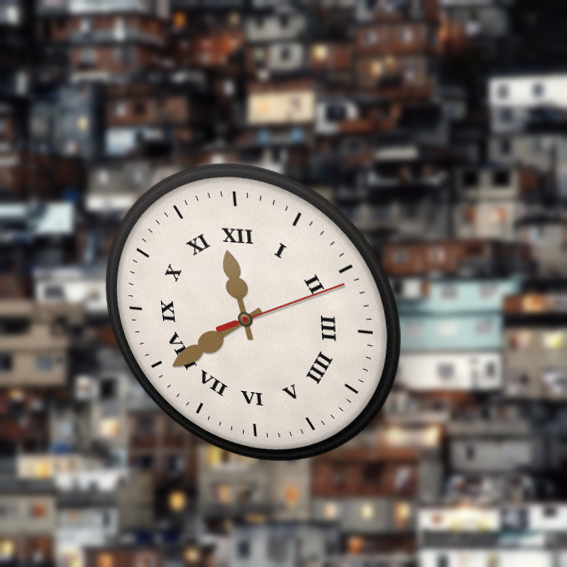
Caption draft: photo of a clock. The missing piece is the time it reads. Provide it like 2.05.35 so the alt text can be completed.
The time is 11.39.11
